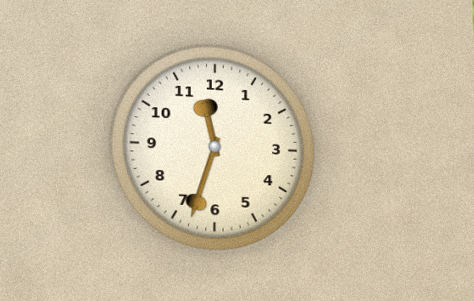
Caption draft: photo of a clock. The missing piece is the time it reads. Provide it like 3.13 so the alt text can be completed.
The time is 11.33
